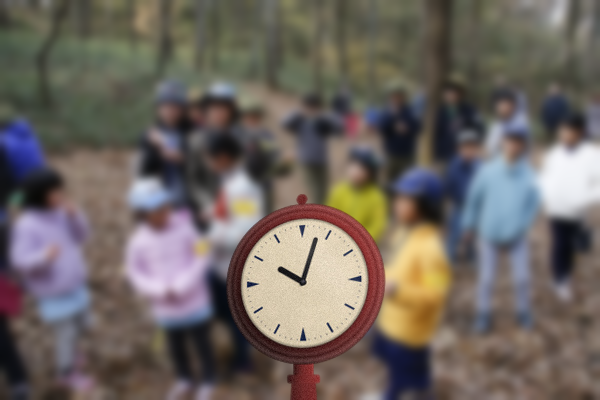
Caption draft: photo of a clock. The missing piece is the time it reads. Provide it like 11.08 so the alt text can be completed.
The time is 10.03
